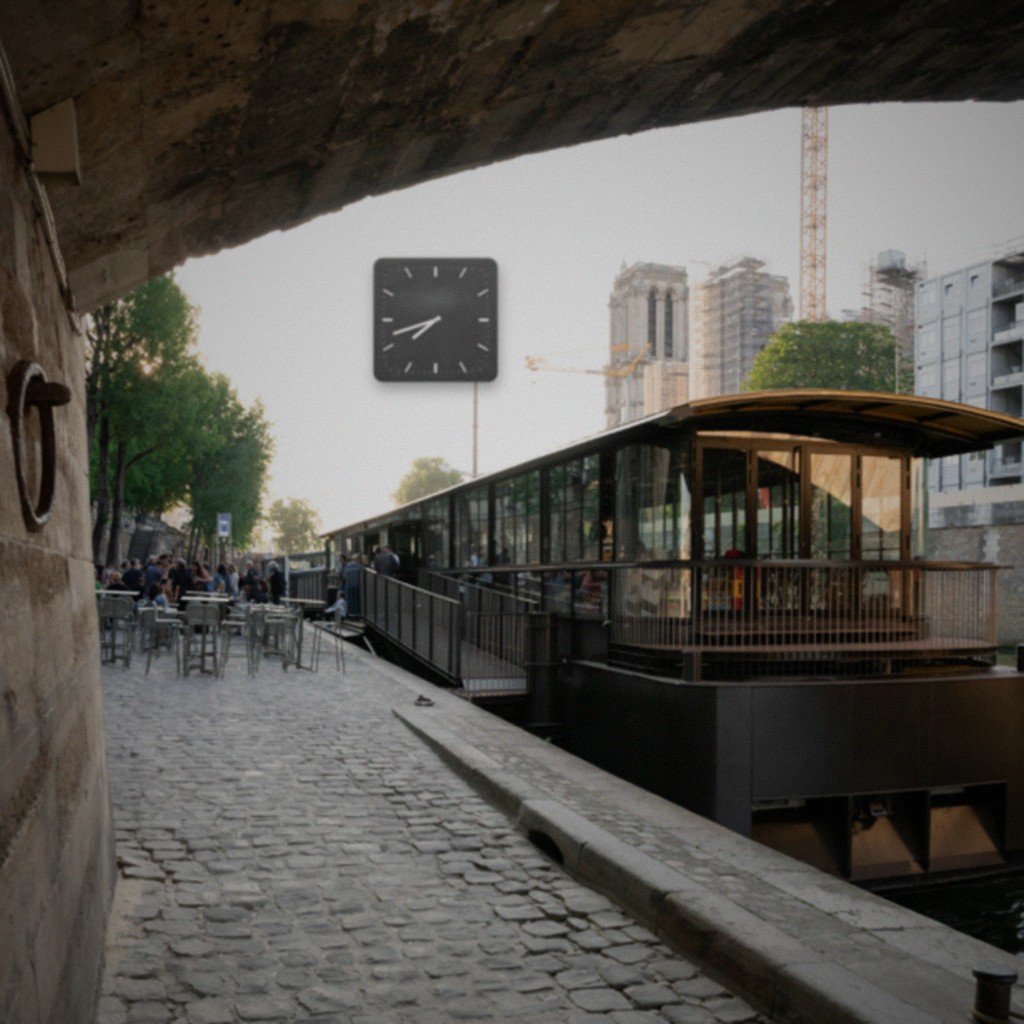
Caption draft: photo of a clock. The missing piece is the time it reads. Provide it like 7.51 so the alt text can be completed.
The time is 7.42
